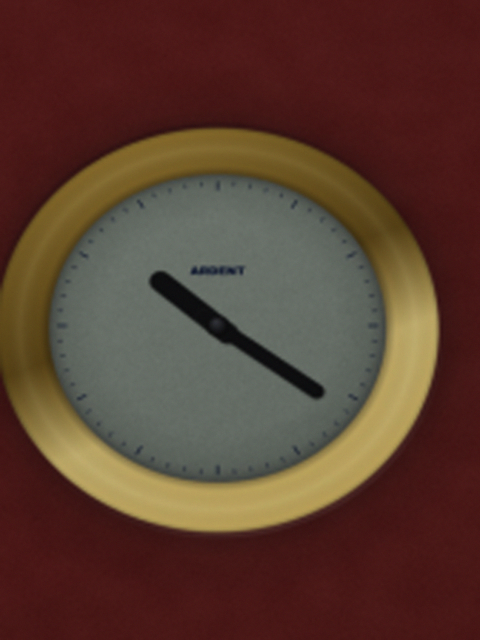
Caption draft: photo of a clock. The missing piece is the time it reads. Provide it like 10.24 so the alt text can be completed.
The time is 10.21
